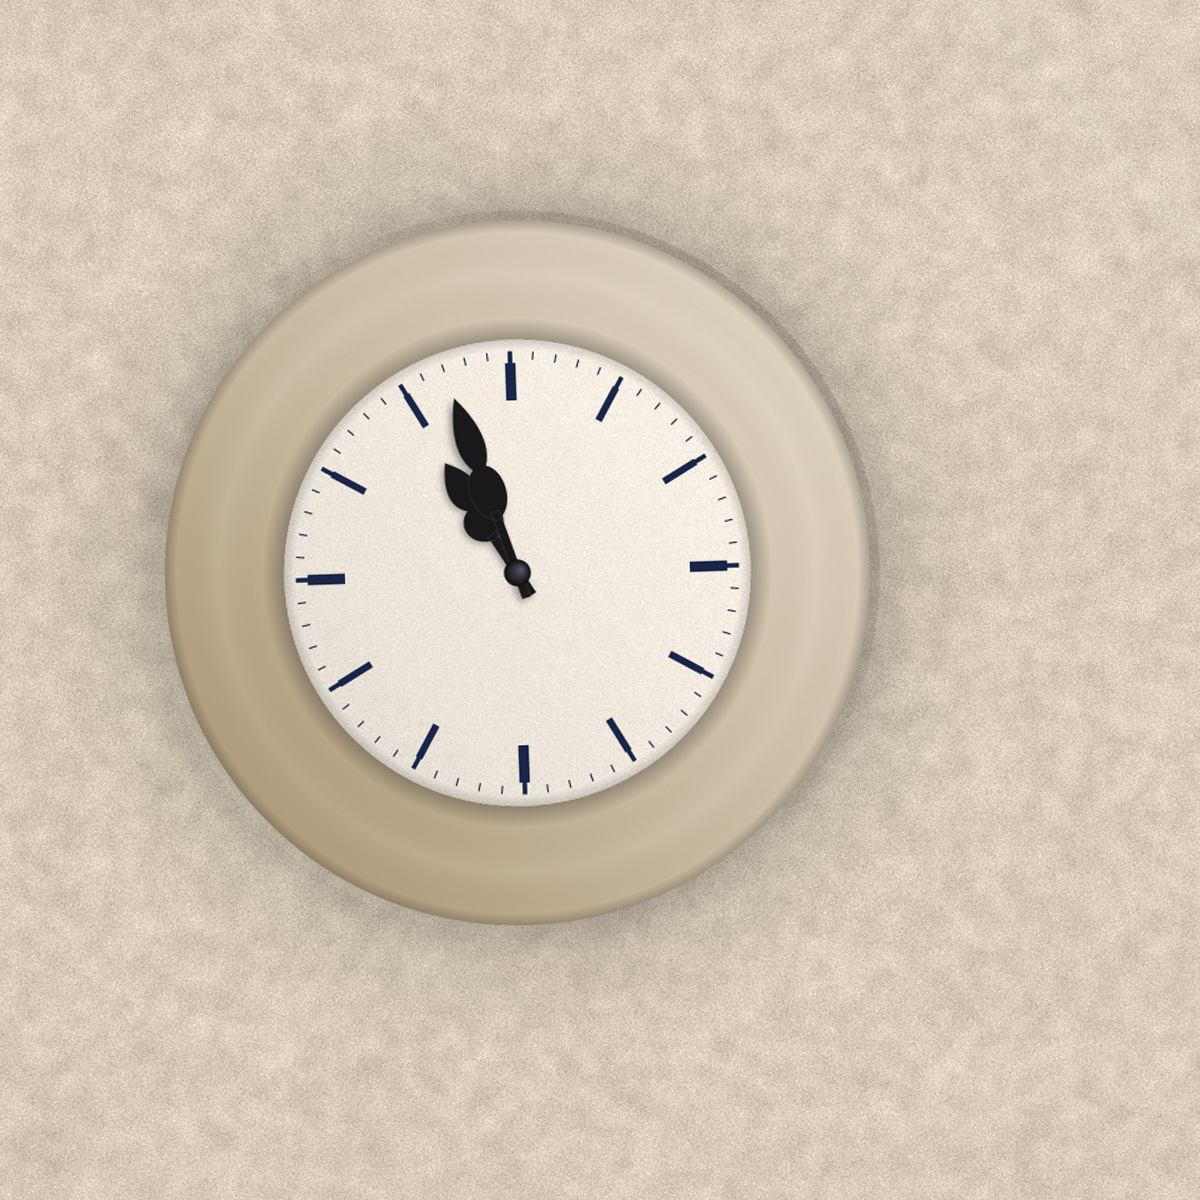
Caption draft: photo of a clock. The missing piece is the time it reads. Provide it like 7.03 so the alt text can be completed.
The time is 10.57
